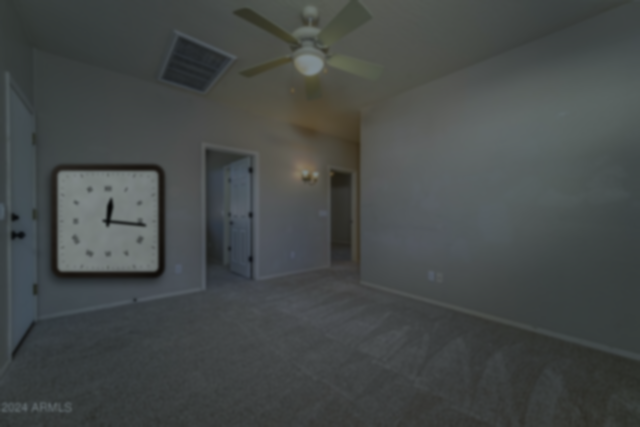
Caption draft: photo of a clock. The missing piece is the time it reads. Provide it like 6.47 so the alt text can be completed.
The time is 12.16
